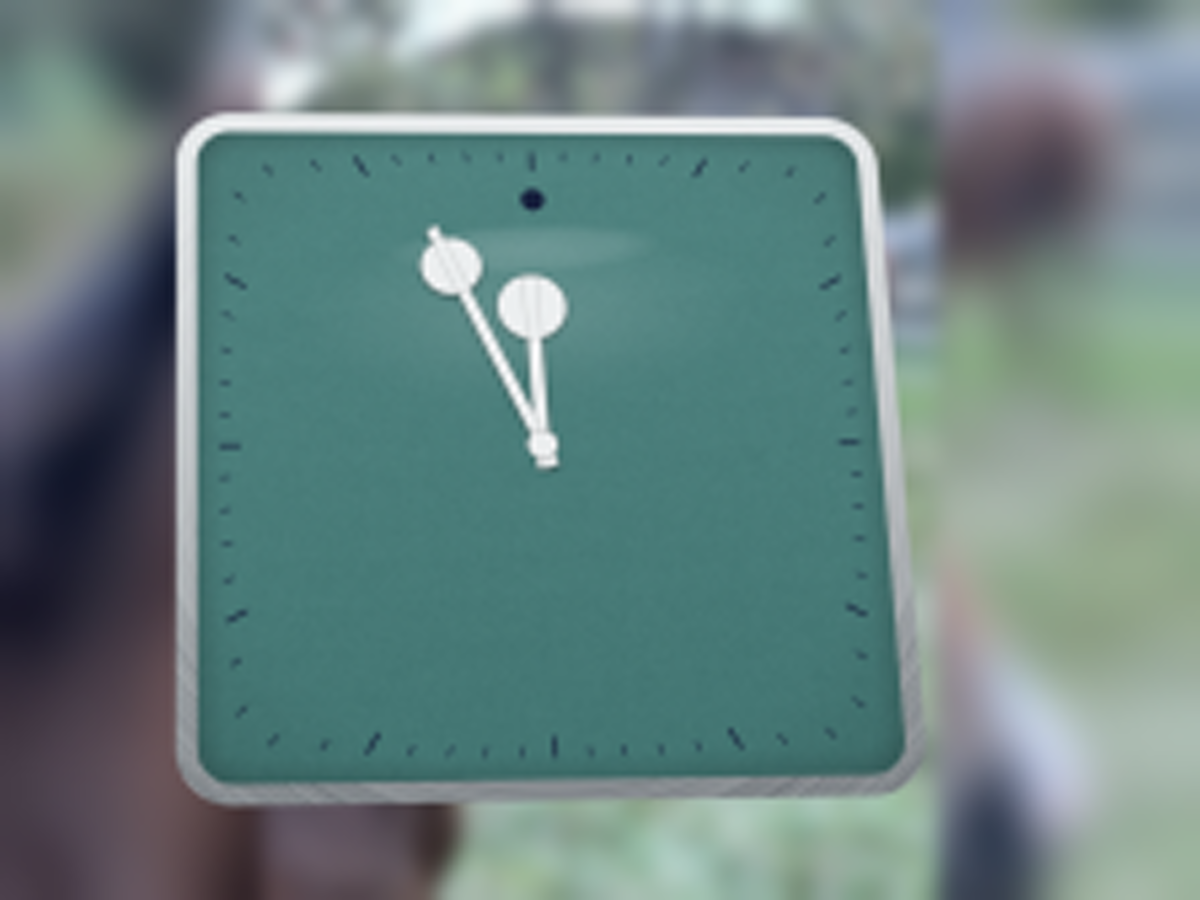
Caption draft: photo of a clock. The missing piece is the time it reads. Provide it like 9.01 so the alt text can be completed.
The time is 11.56
